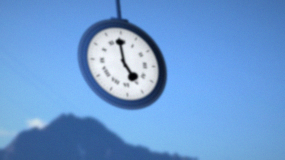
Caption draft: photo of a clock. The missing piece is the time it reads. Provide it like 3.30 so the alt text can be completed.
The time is 4.59
